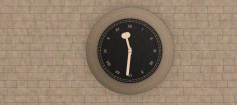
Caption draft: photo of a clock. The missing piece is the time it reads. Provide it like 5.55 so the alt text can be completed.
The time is 11.31
